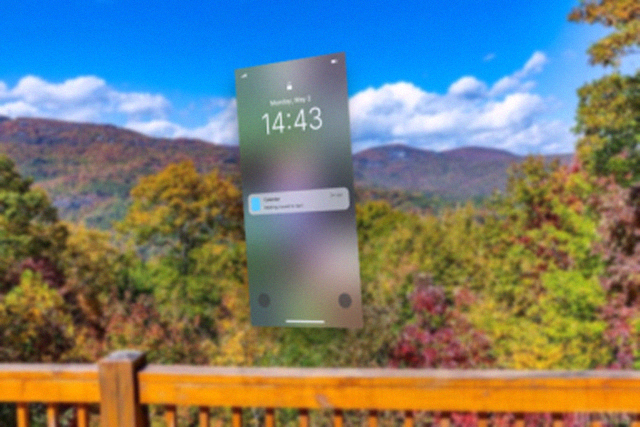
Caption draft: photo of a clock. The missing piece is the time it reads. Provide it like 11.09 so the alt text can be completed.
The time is 14.43
